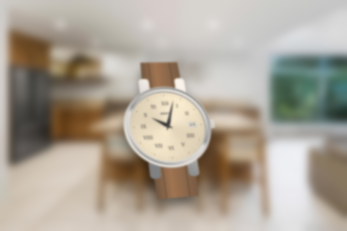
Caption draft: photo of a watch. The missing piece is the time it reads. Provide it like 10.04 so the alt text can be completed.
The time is 10.03
